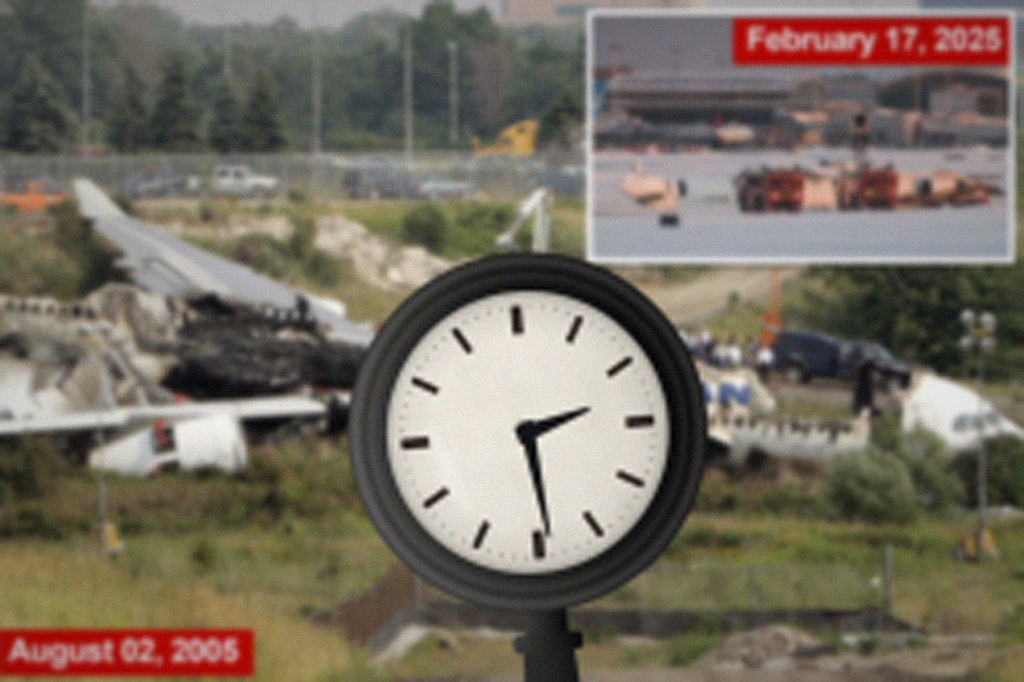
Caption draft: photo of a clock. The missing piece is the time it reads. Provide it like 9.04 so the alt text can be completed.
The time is 2.29
